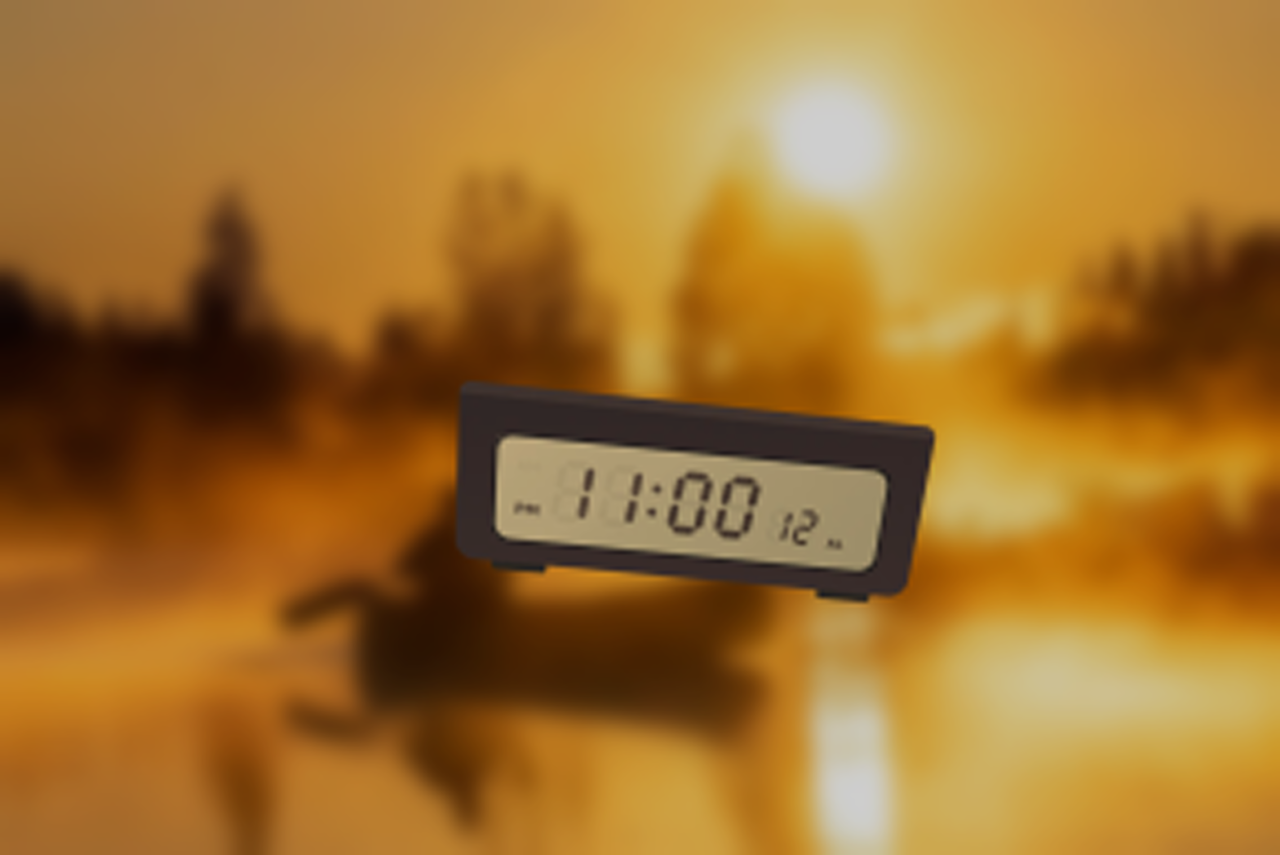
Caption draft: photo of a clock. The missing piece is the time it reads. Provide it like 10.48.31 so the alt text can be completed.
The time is 11.00.12
